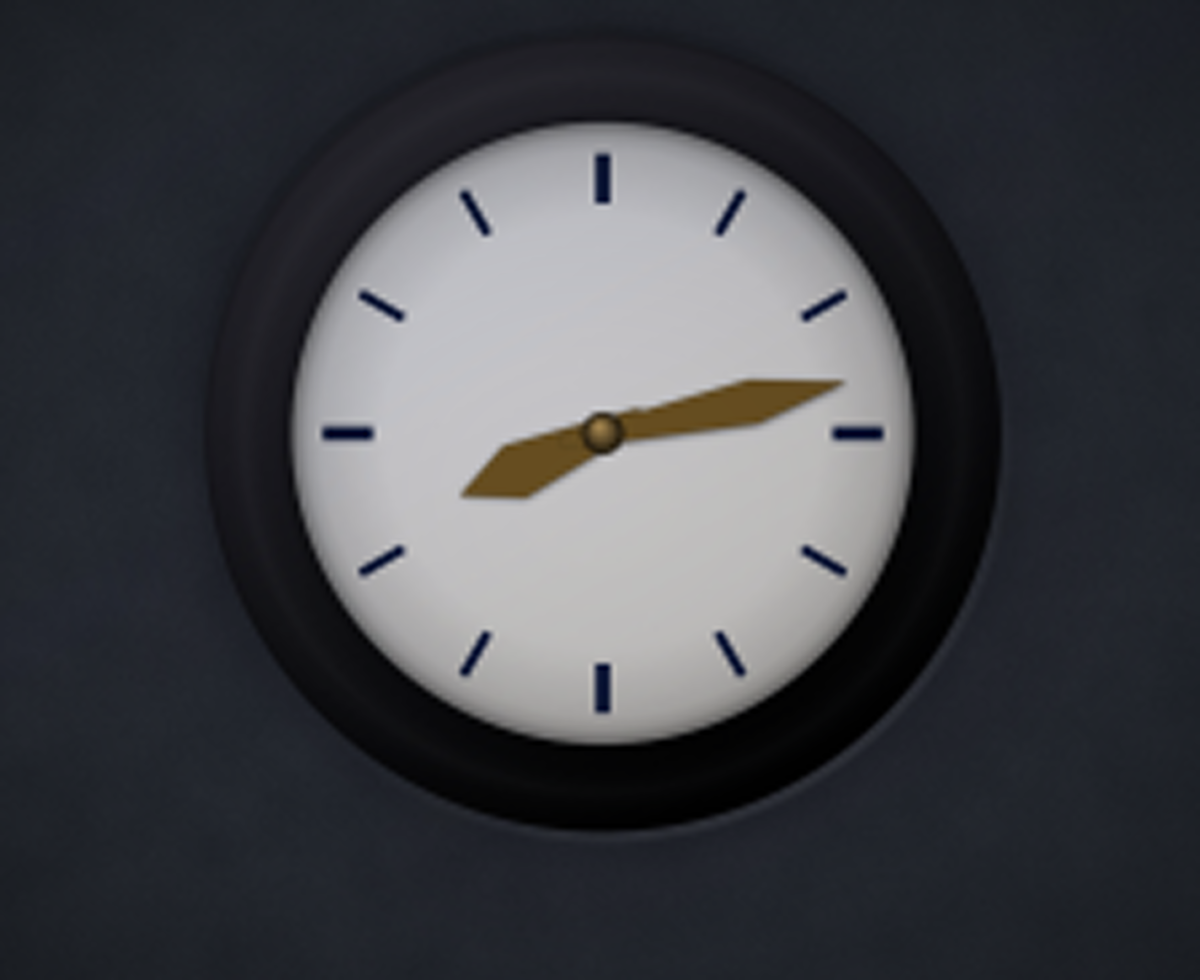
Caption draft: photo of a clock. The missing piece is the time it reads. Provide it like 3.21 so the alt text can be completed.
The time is 8.13
